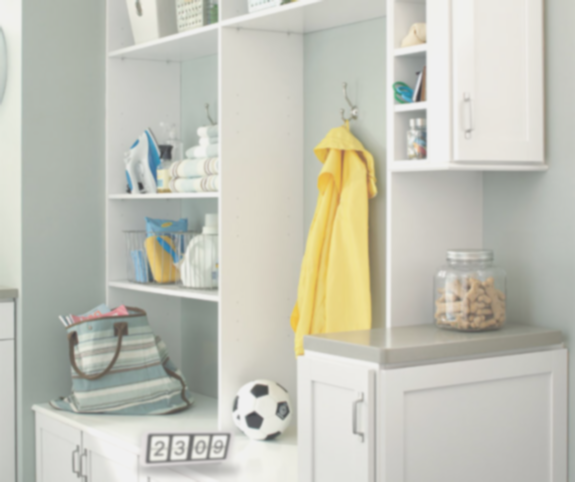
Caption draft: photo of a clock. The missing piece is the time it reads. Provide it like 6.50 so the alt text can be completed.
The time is 23.09
